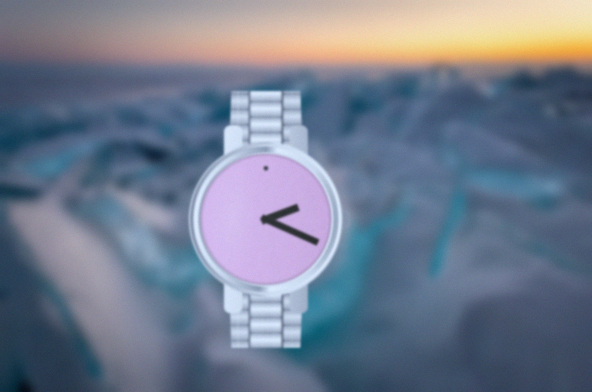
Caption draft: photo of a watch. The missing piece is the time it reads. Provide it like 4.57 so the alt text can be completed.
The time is 2.19
